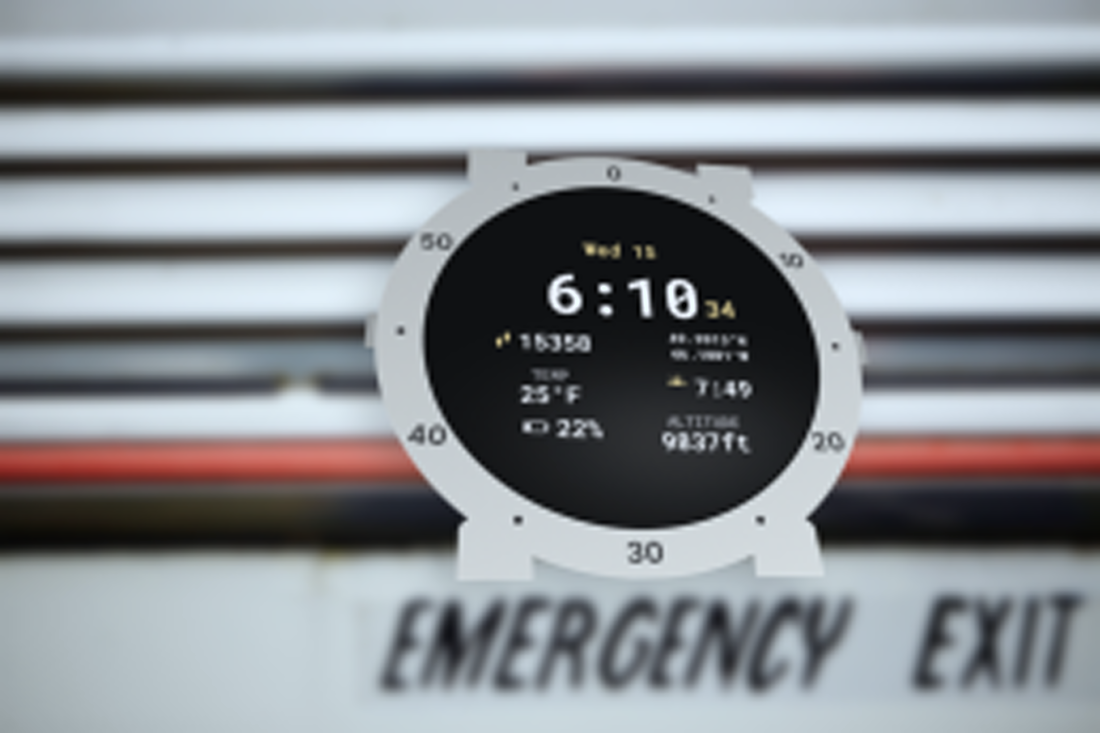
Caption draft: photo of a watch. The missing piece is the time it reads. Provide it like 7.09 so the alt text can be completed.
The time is 6.10
